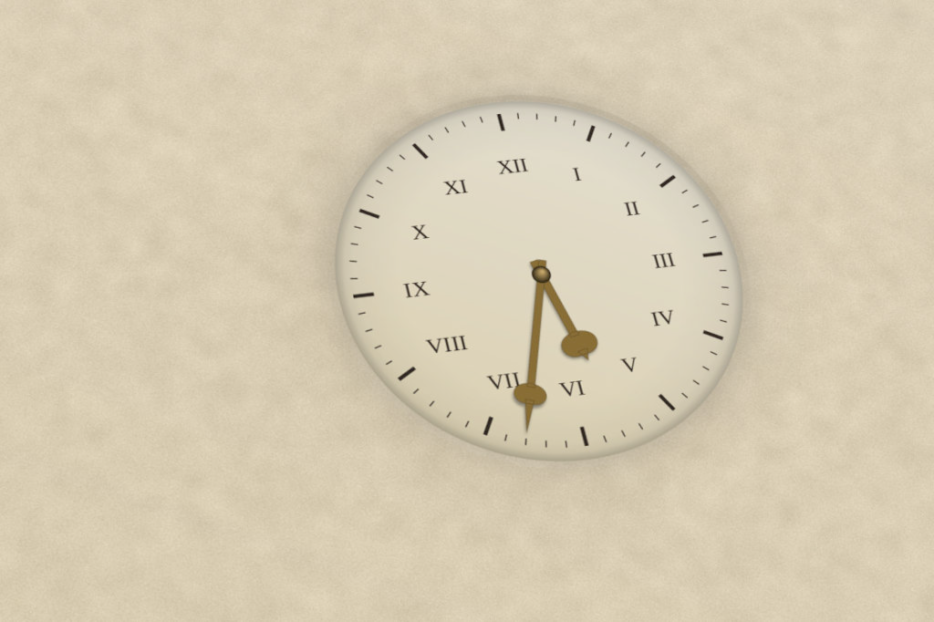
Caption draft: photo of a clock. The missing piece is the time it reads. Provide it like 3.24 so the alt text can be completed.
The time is 5.33
